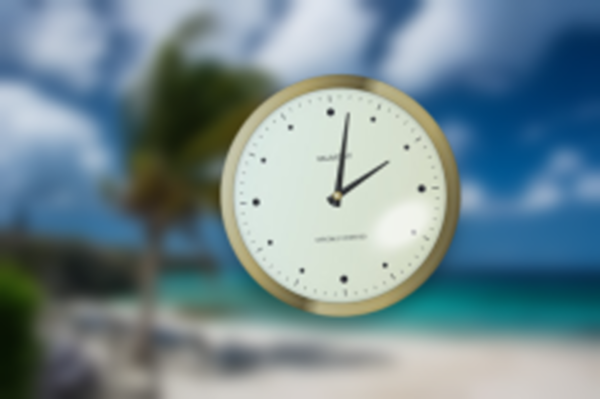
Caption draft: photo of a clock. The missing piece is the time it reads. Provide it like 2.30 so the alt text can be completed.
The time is 2.02
